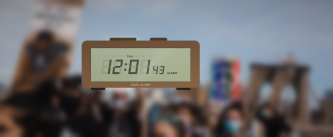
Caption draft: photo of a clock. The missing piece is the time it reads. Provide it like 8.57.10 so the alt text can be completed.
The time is 12.01.43
